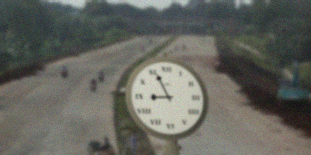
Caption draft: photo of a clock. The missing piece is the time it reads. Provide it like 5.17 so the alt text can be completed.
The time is 8.56
